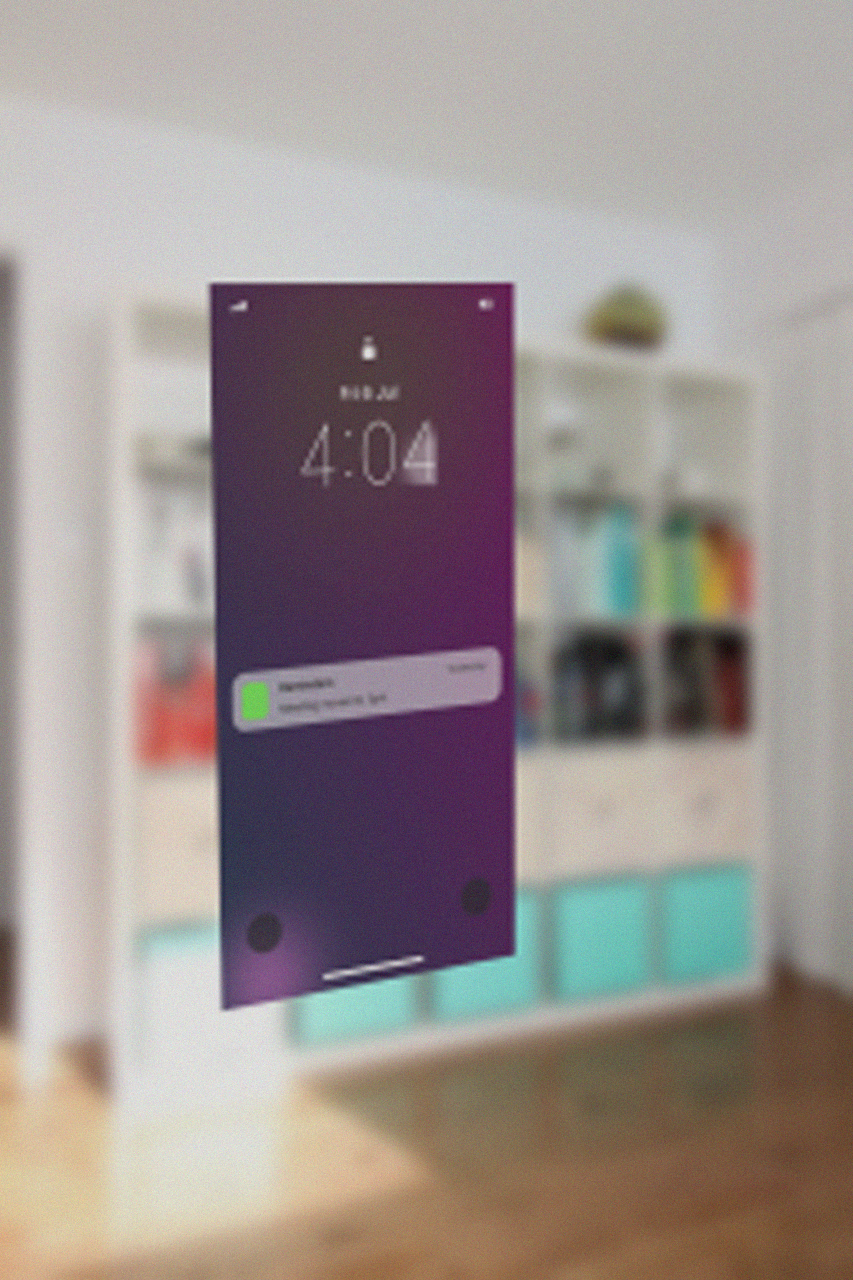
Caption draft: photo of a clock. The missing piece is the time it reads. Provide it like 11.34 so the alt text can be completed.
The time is 4.04
